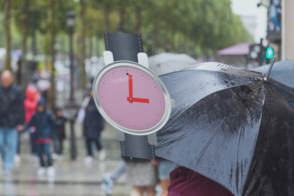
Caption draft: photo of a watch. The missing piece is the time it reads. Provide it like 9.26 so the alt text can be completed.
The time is 3.01
